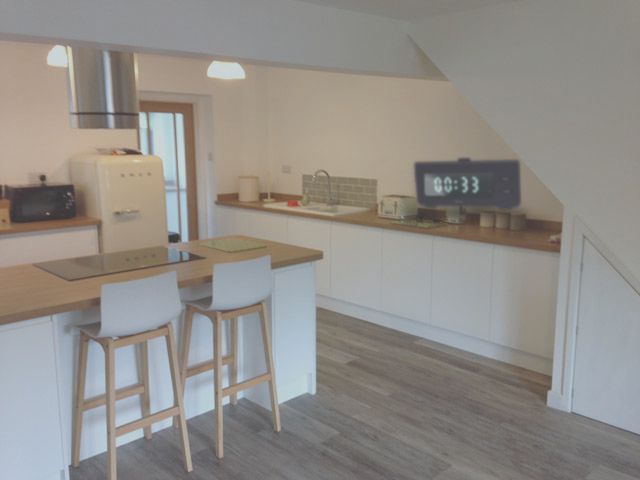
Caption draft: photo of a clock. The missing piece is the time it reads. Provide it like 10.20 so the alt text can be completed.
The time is 0.33
